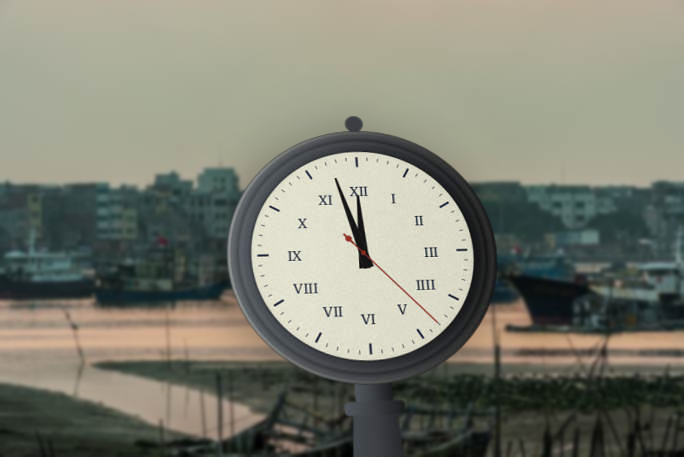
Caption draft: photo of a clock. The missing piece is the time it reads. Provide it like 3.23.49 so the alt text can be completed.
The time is 11.57.23
